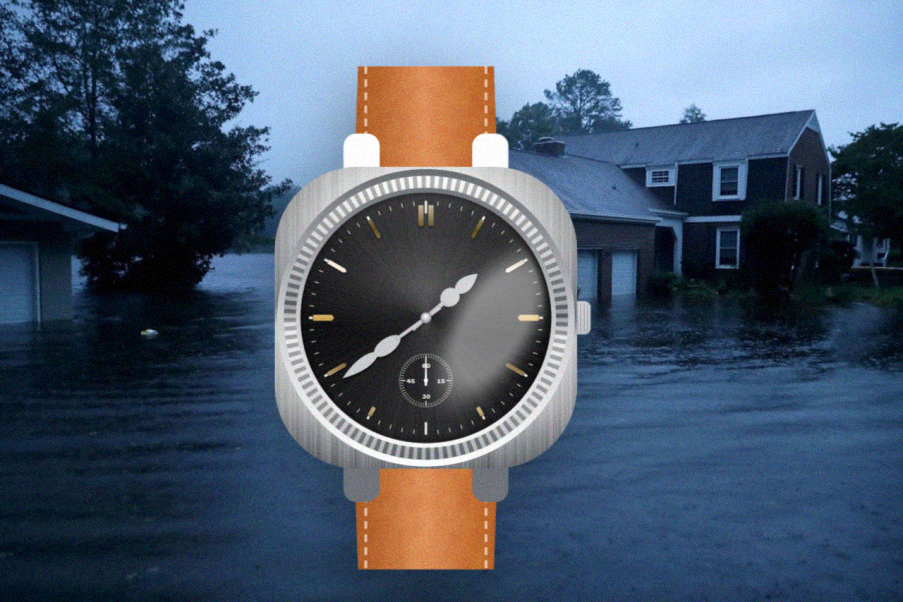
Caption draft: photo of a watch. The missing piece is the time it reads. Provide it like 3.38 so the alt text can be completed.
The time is 1.39
